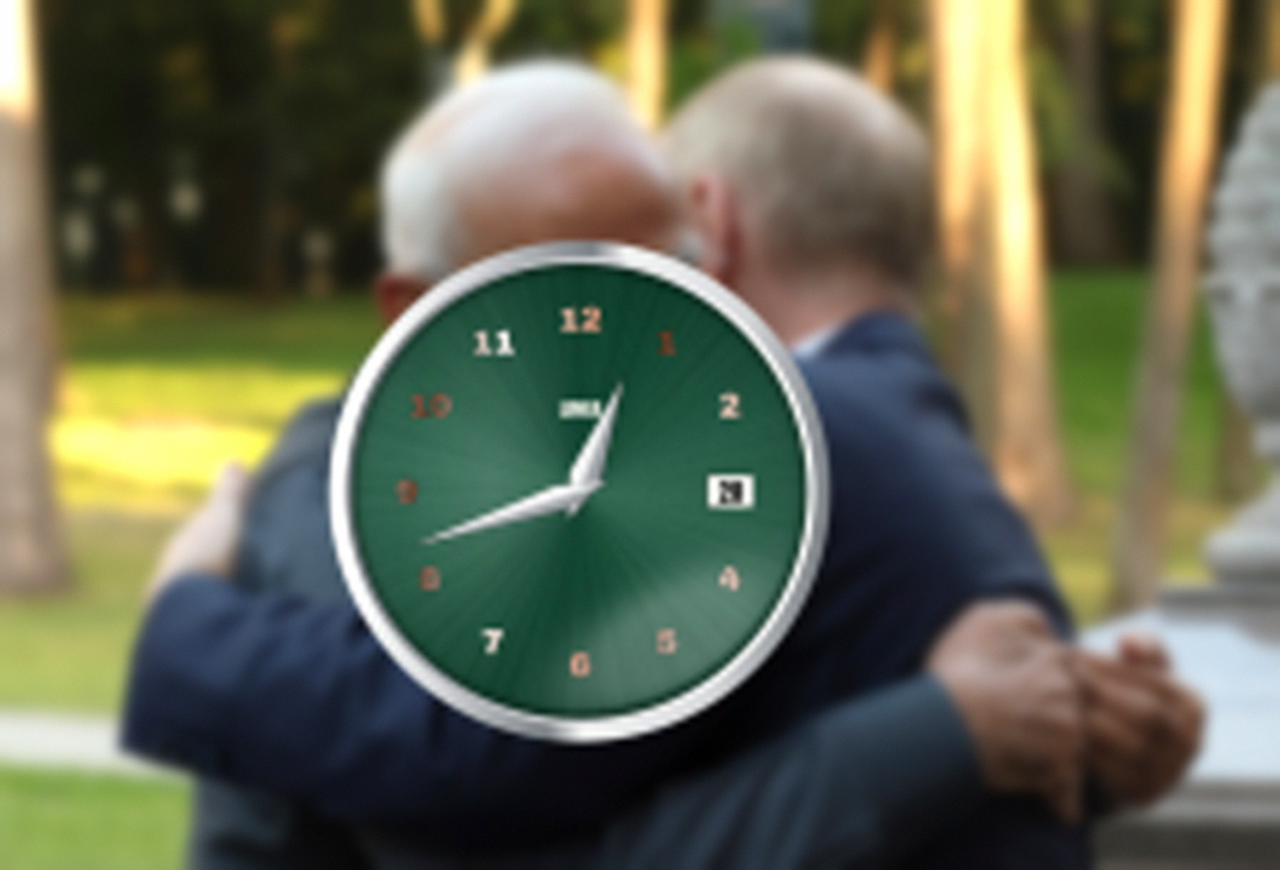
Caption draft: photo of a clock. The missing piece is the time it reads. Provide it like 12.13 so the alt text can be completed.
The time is 12.42
